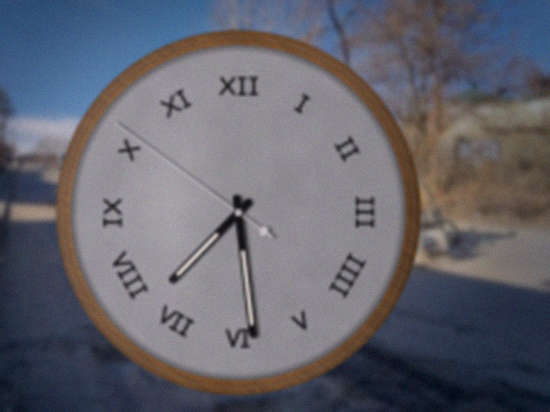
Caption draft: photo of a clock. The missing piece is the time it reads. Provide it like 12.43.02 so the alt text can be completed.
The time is 7.28.51
